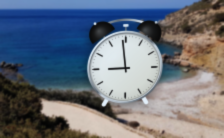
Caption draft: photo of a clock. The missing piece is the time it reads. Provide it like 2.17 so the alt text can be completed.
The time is 8.59
